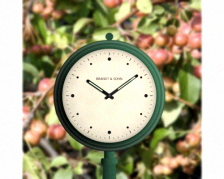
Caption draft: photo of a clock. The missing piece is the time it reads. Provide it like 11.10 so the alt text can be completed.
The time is 10.09
